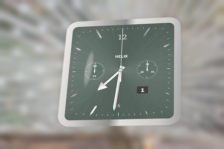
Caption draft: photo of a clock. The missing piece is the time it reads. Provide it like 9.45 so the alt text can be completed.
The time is 7.31
